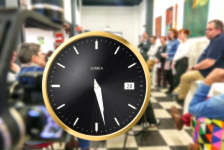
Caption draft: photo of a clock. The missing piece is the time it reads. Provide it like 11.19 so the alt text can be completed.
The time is 5.28
